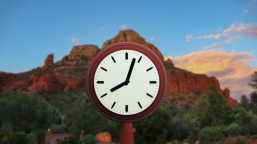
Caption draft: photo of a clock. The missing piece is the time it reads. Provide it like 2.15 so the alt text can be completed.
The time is 8.03
